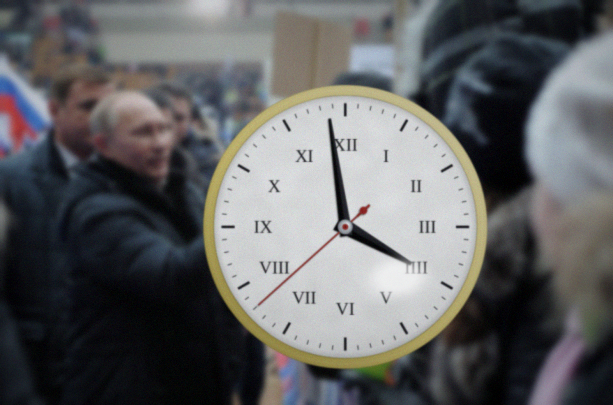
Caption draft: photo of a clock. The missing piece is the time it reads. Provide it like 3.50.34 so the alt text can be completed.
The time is 3.58.38
